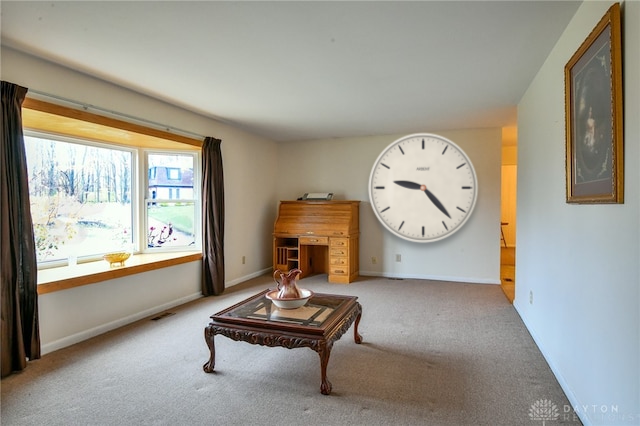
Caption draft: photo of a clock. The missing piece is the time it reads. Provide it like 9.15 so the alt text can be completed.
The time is 9.23
